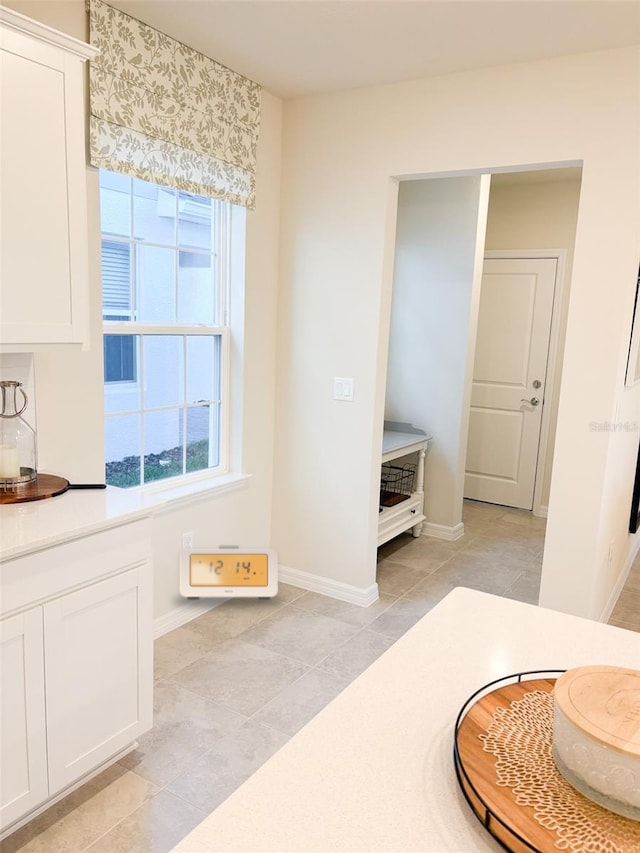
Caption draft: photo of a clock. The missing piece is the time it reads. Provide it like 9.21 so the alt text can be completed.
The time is 12.14
